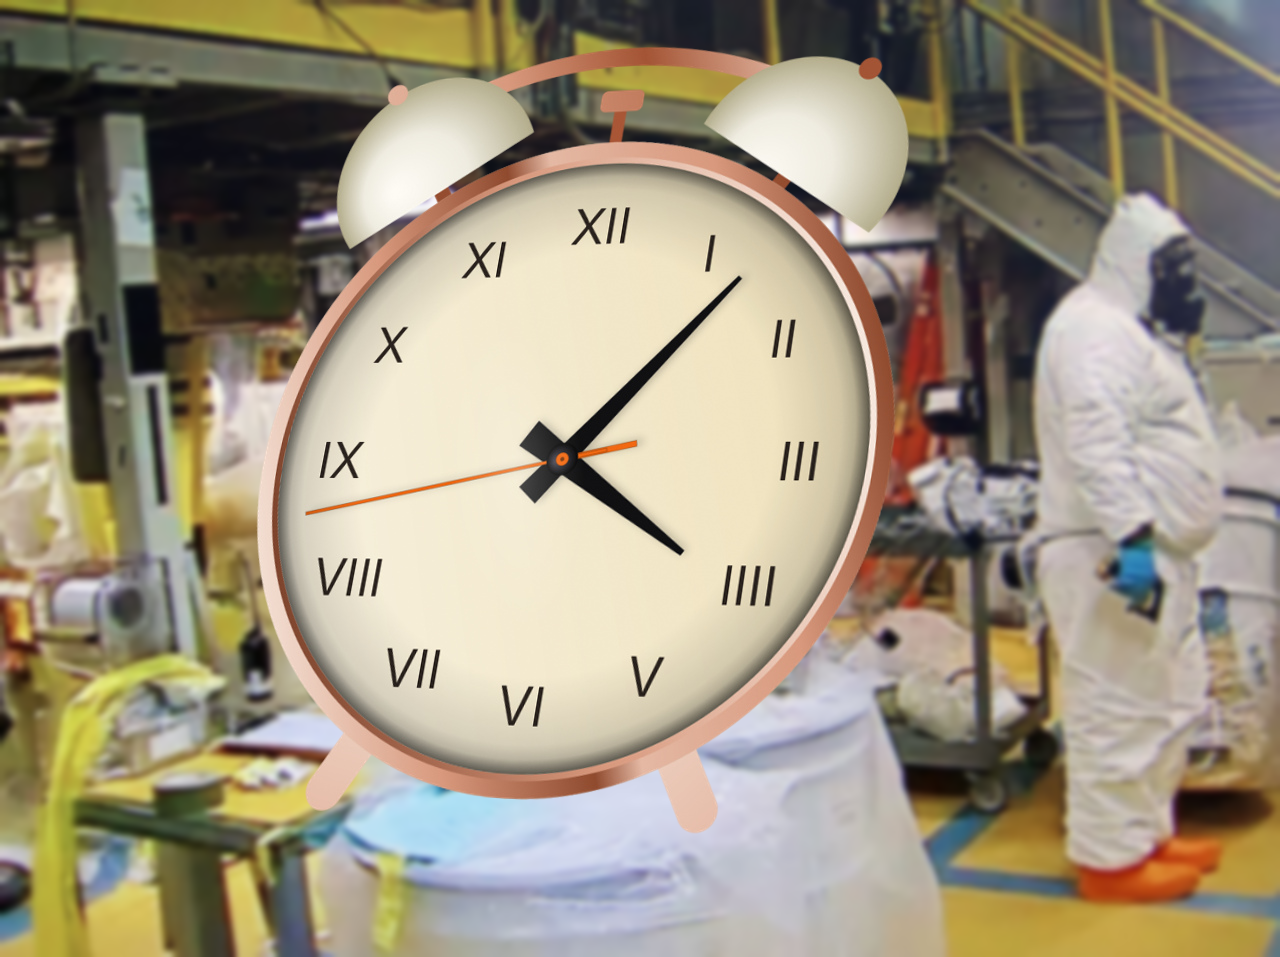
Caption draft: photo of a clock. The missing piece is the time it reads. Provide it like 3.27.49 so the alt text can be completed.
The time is 4.06.43
